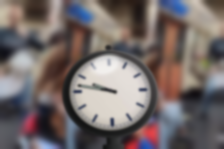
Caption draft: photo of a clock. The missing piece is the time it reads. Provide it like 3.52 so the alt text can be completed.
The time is 9.47
